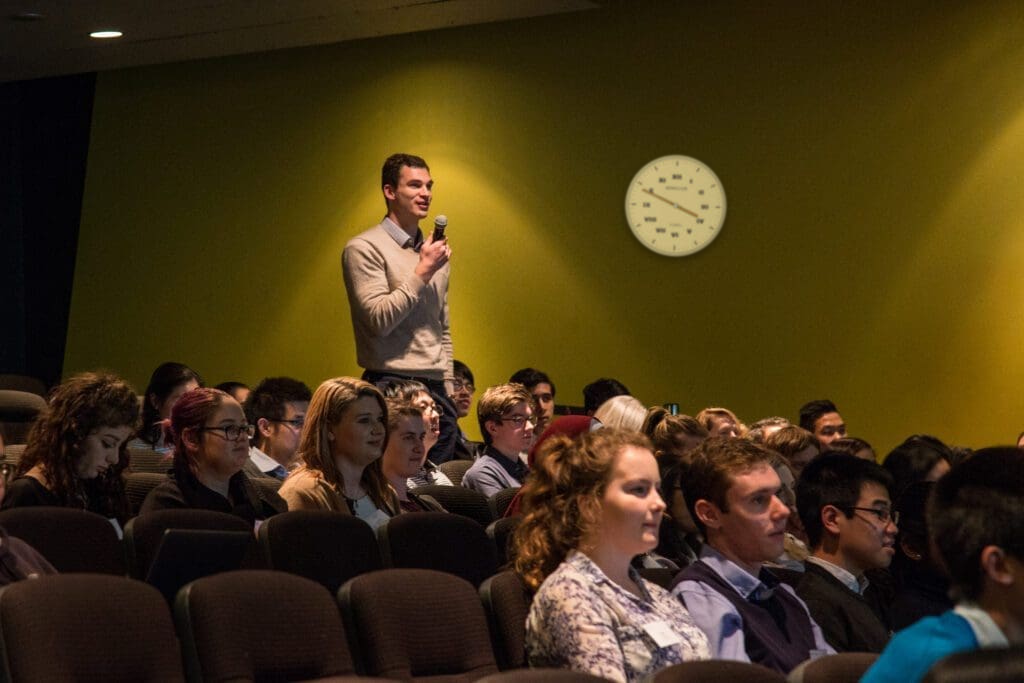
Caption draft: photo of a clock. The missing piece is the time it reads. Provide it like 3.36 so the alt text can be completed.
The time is 3.49
